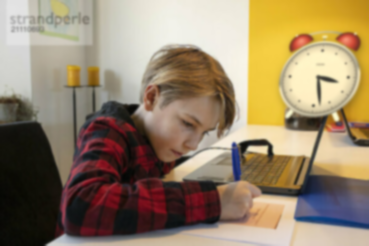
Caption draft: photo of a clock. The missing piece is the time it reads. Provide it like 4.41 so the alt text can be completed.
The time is 3.28
